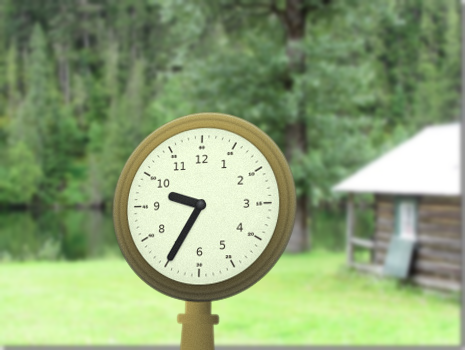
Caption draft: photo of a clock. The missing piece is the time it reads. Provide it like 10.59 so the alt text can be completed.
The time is 9.35
